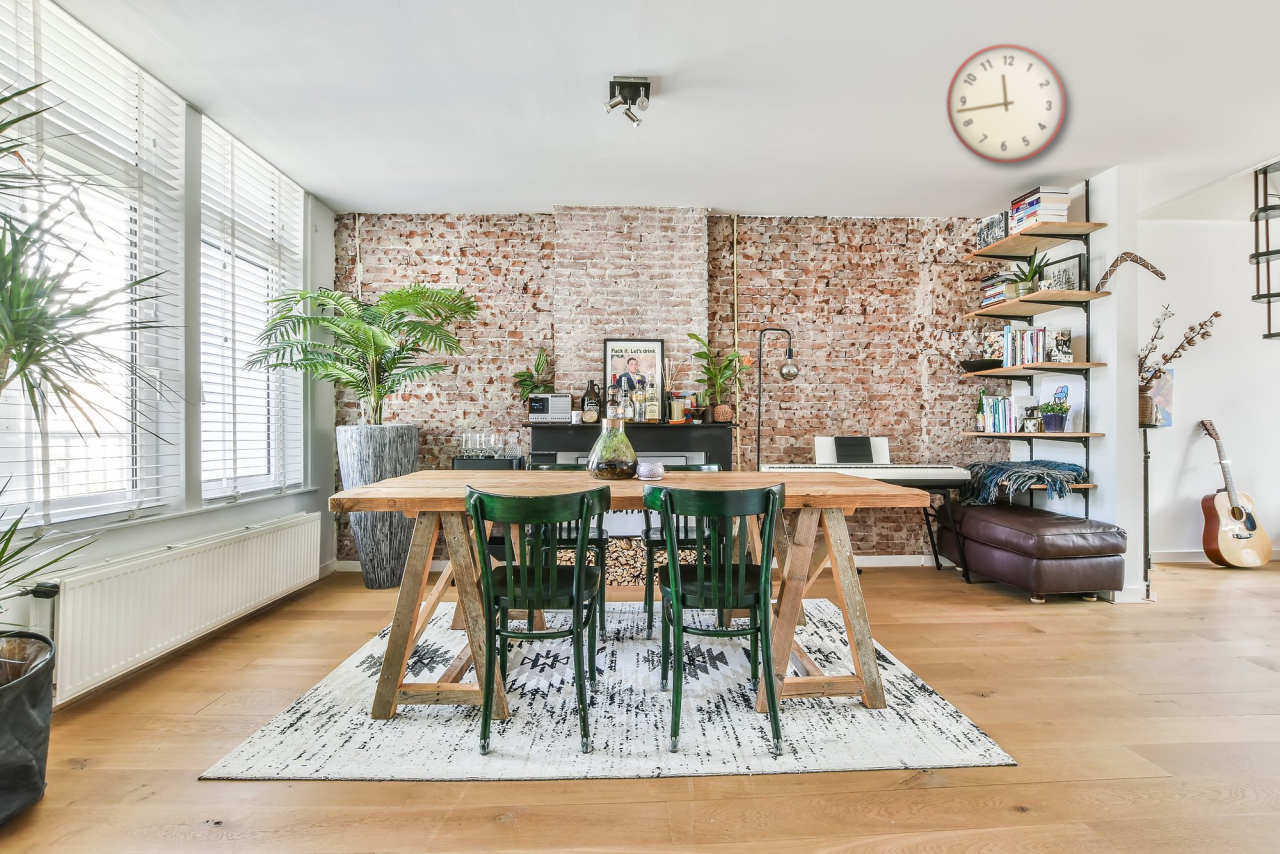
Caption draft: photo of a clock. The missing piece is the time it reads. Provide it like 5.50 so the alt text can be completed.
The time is 11.43
